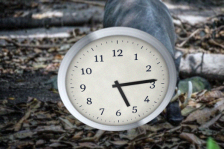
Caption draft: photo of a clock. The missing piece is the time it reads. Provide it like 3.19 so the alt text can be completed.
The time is 5.14
